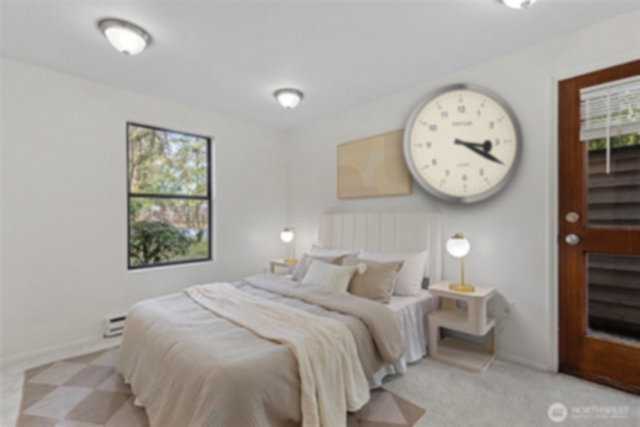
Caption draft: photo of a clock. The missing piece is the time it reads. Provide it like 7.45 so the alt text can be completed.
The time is 3.20
